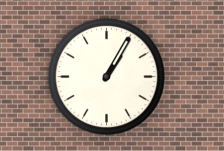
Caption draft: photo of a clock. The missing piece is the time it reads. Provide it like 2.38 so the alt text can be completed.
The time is 1.05
